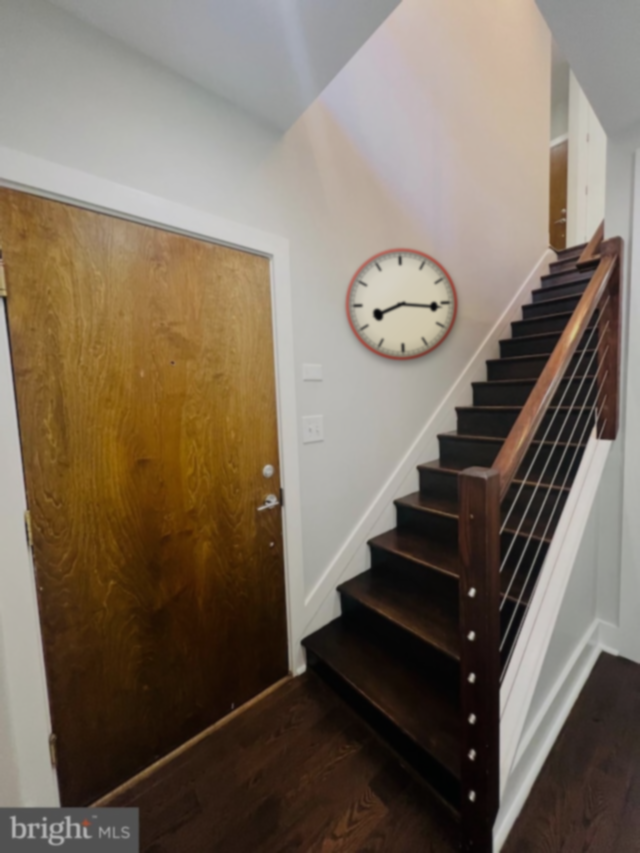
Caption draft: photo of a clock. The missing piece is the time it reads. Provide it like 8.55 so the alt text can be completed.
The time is 8.16
